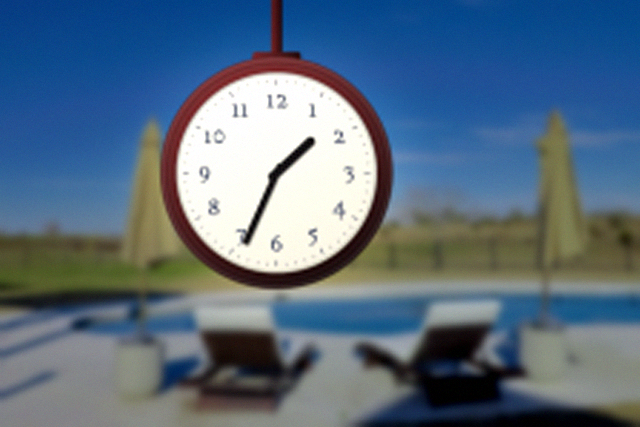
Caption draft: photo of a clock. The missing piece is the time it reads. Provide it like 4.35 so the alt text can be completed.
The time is 1.34
